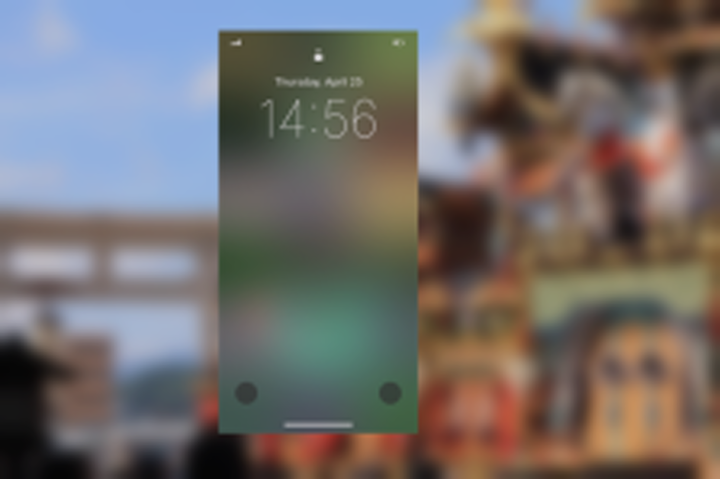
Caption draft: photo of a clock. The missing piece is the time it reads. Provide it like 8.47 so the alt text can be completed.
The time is 14.56
